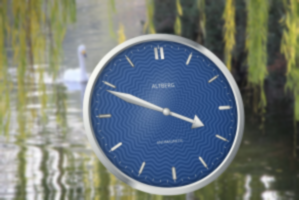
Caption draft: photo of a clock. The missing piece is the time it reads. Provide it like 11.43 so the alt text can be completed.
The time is 3.49
